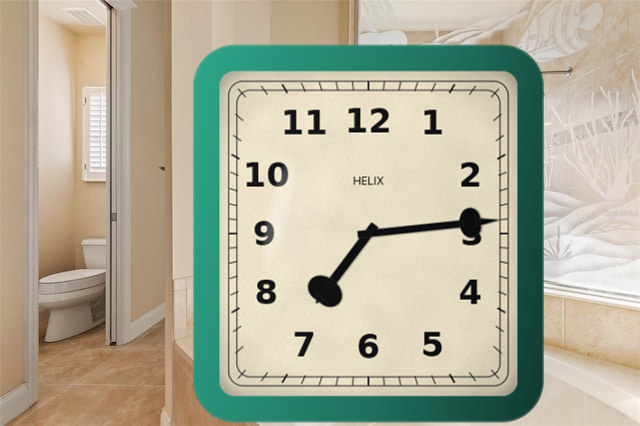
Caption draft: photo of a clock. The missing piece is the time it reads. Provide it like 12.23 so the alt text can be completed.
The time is 7.14
